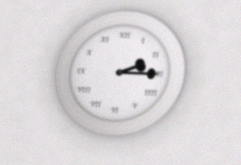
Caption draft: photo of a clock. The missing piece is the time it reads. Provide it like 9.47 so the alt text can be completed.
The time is 2.15
